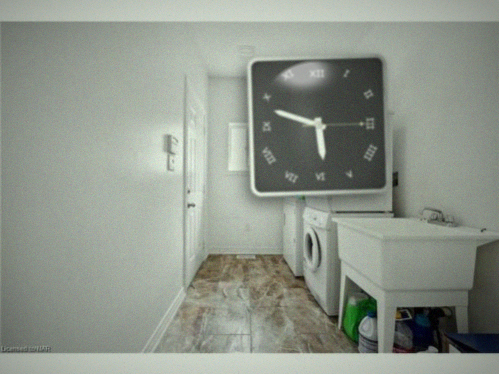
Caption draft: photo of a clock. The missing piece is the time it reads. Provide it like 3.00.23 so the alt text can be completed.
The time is 5.48.15
